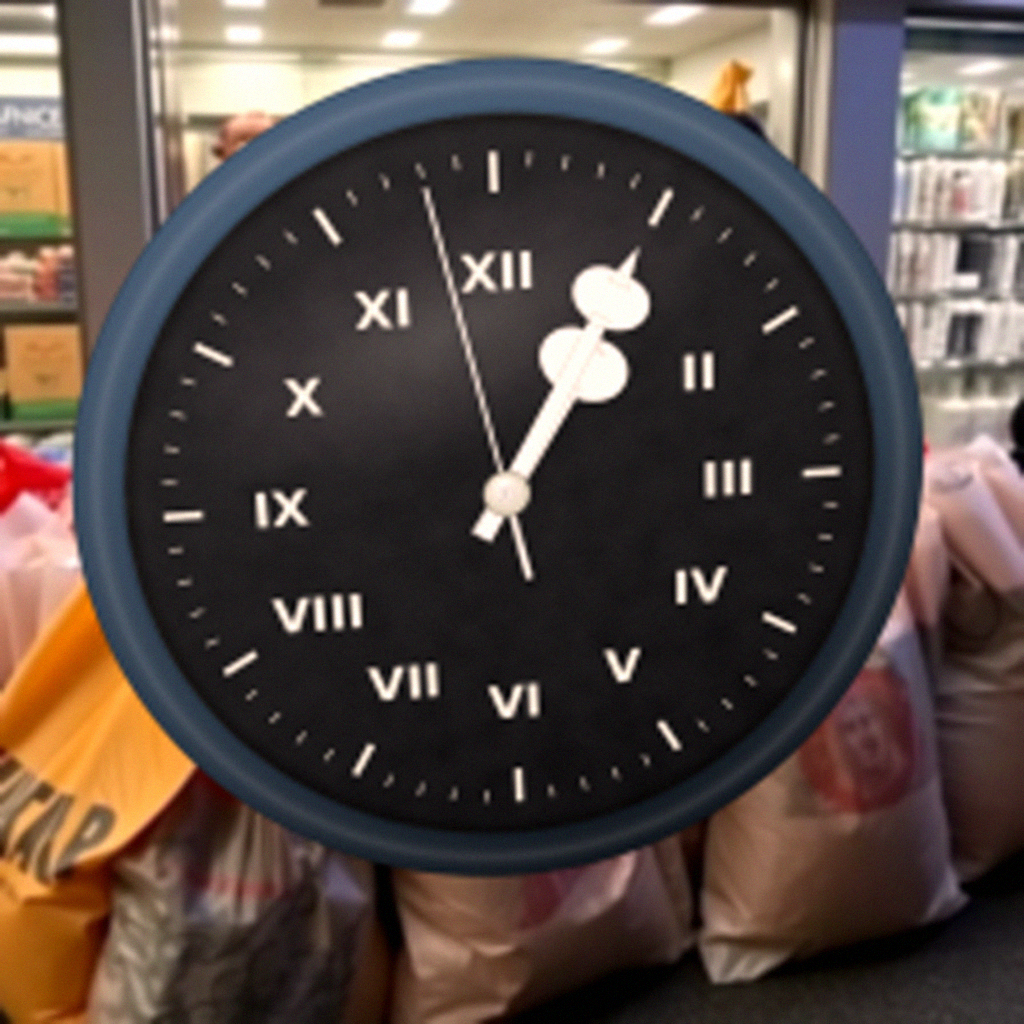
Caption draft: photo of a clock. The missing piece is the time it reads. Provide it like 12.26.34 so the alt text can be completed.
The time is 1.04.58
